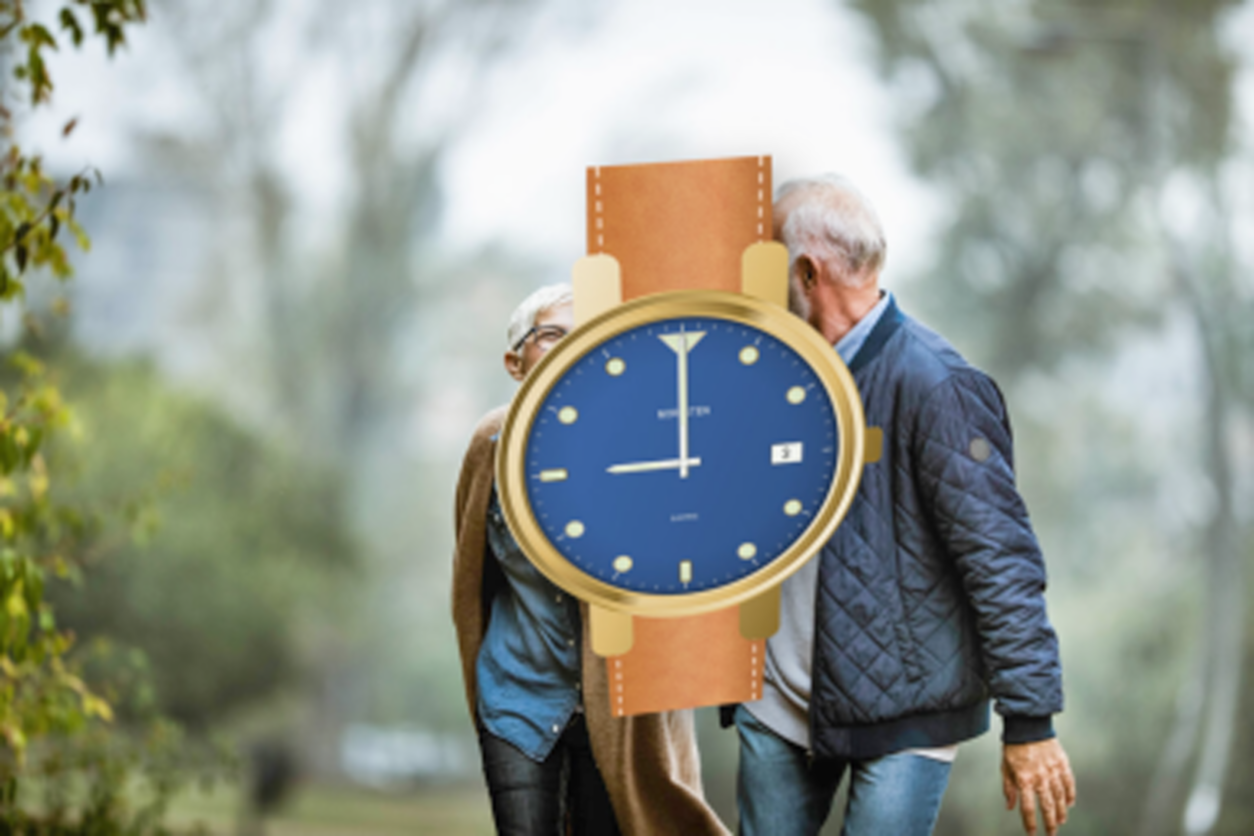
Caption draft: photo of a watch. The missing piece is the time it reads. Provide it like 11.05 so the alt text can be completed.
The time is 9.00
